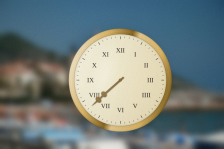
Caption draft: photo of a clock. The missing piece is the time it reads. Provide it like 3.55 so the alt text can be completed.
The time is 7.38
